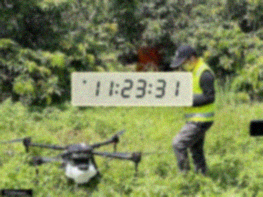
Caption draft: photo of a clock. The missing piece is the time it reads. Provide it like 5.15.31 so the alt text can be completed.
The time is 11.23.31
